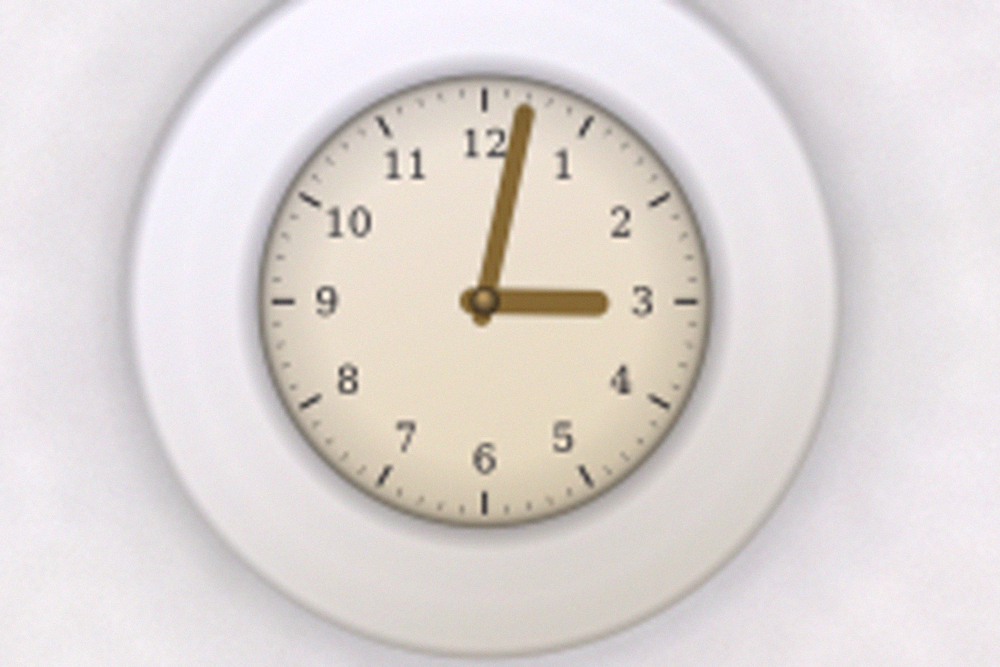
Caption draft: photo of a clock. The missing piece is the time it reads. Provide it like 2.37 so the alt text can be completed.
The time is 3.02
